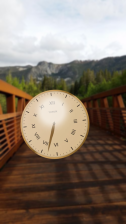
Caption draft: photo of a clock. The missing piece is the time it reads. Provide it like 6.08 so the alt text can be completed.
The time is 6.33
